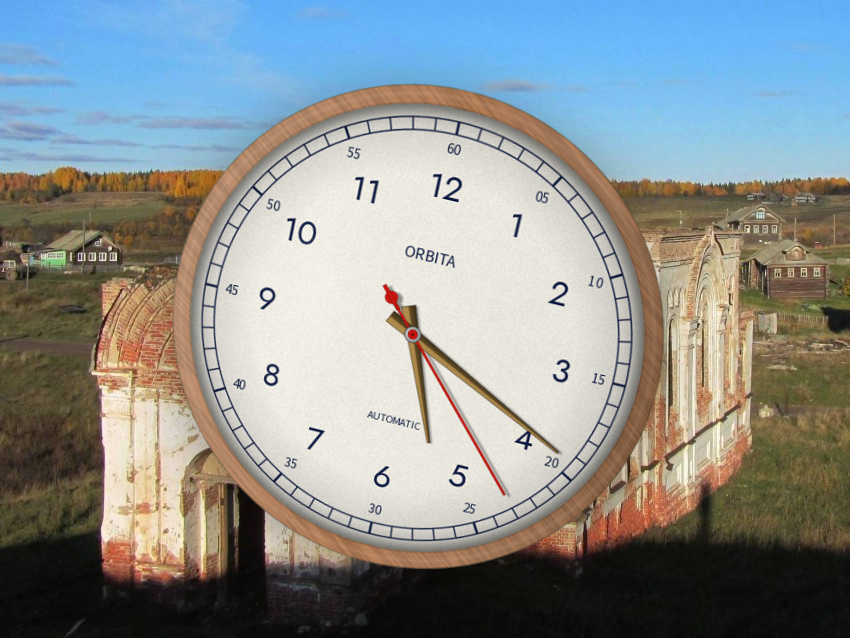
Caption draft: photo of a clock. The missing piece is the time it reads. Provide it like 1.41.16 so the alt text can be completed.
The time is 5.19.23
